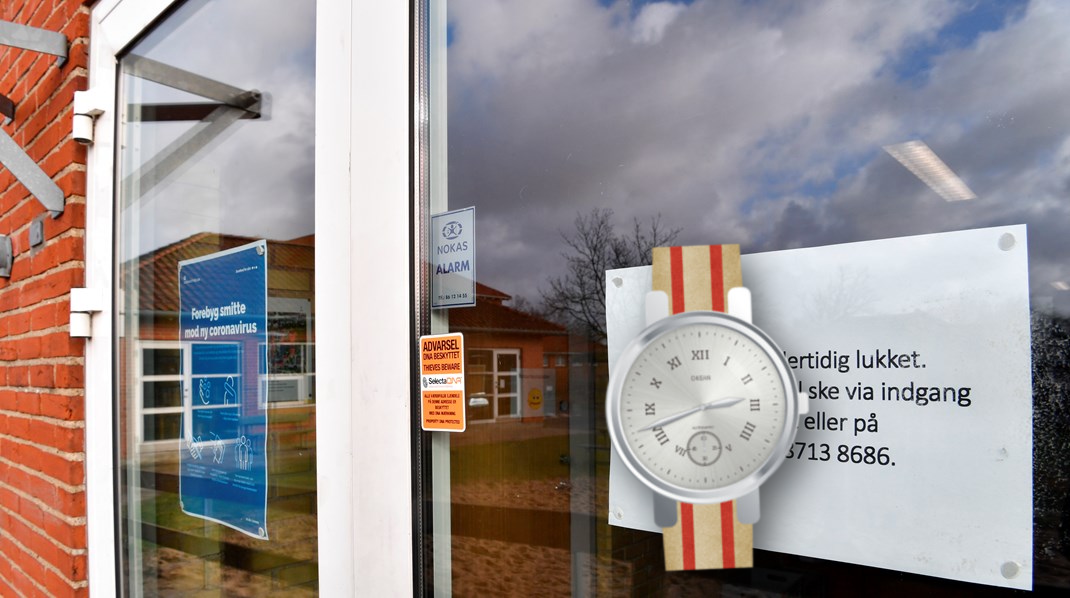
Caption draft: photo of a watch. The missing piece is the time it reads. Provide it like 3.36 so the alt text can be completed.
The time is 2.42
